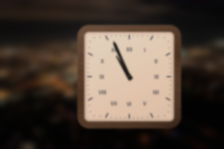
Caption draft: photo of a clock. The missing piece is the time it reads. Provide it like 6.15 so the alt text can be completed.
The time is 10.56
